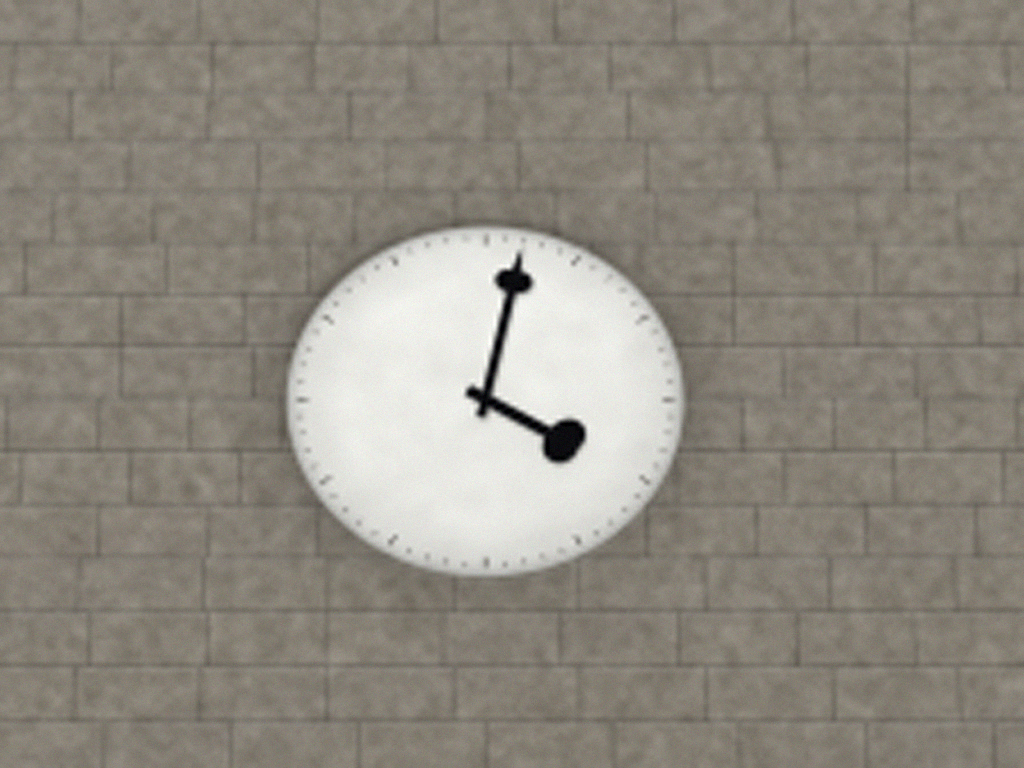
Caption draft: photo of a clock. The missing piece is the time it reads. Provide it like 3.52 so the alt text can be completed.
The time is 4.02
